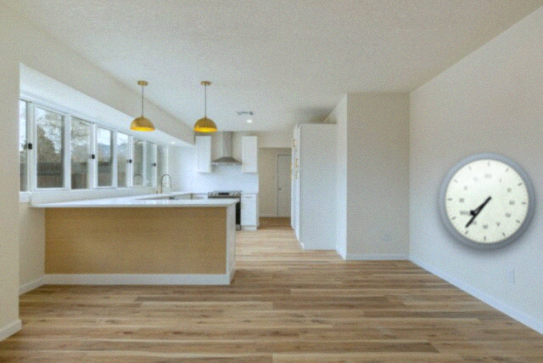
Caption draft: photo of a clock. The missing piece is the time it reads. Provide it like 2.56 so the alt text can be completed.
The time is 7.36
